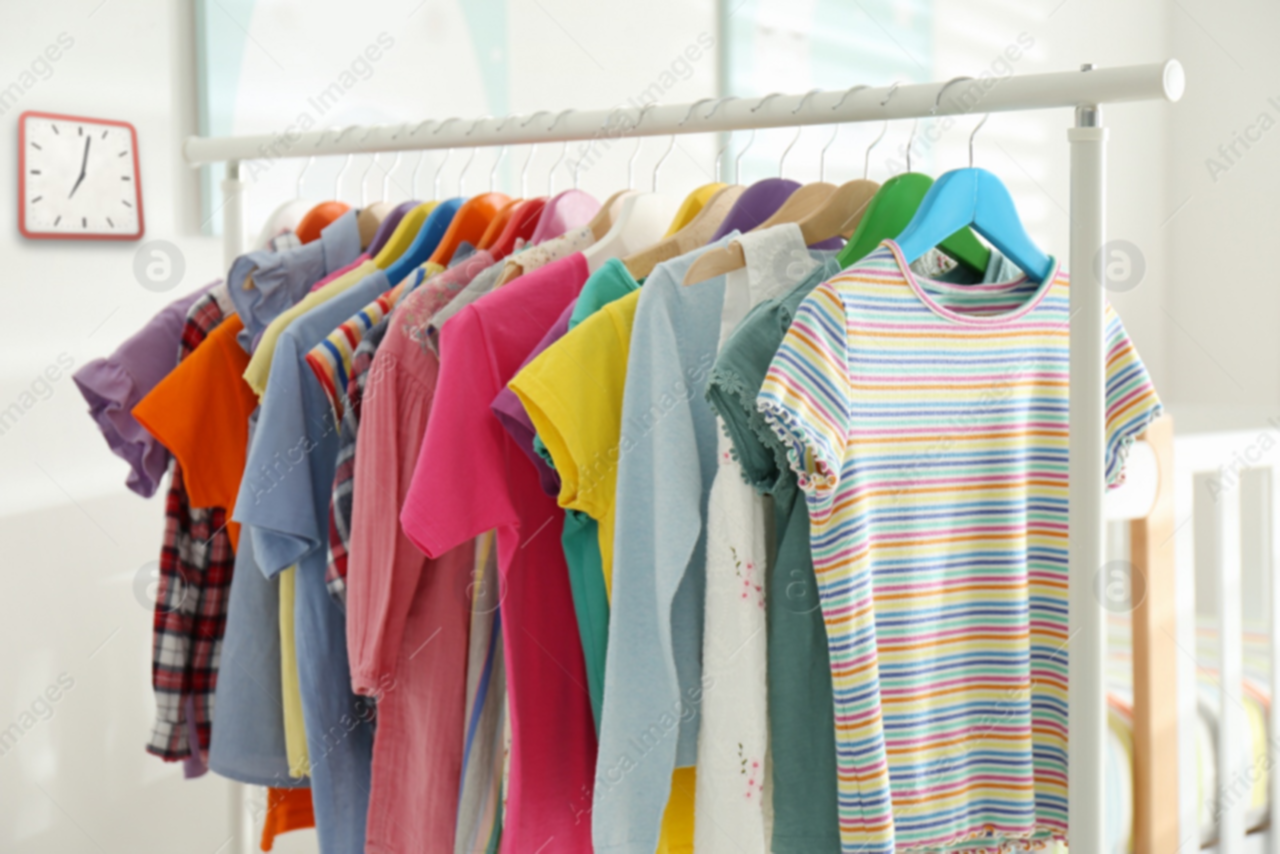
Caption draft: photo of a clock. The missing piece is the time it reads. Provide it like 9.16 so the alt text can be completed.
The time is 7.02
